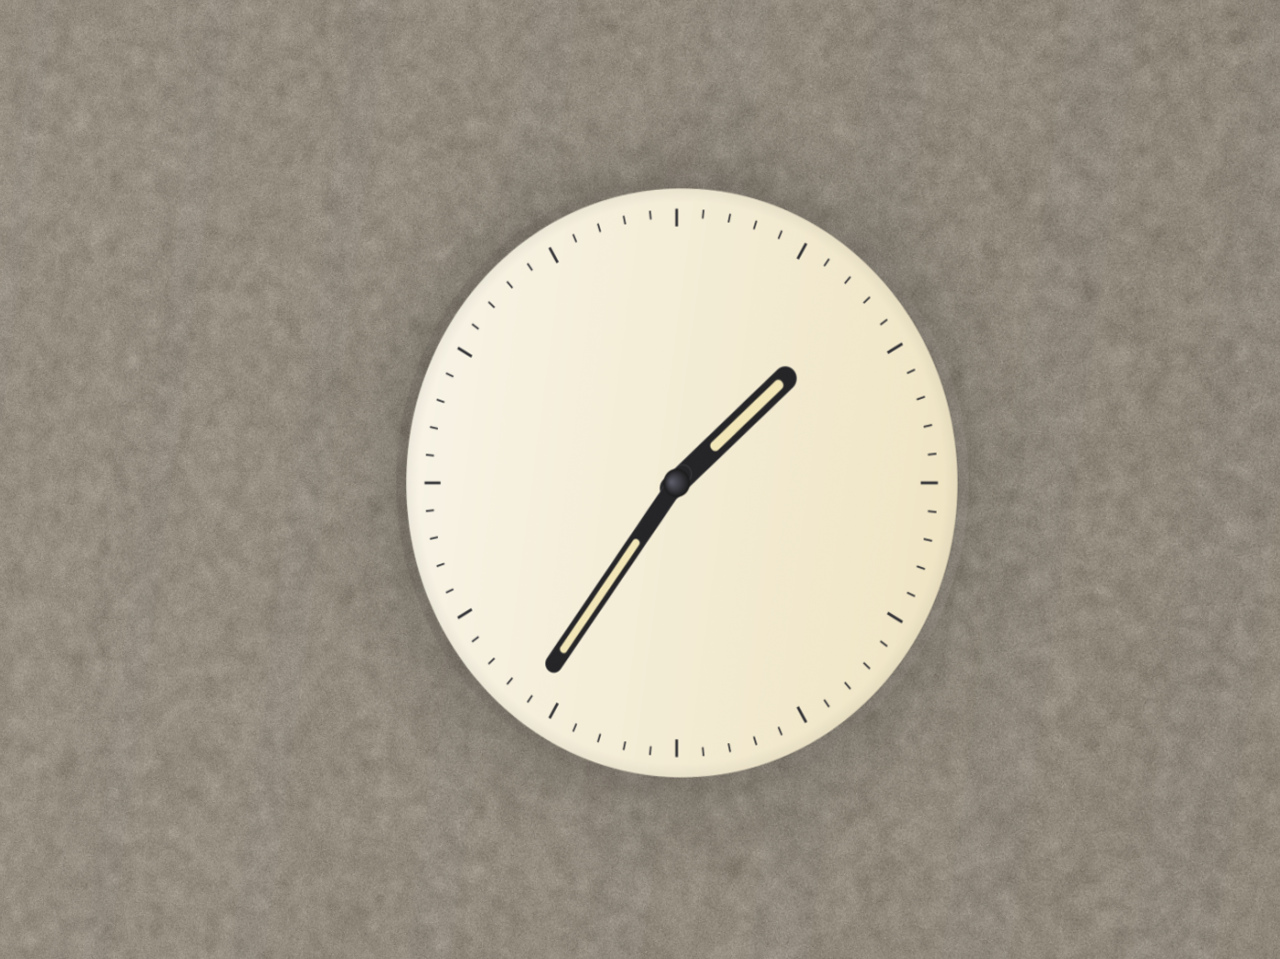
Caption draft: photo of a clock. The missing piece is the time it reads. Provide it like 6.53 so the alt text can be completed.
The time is 1.36
